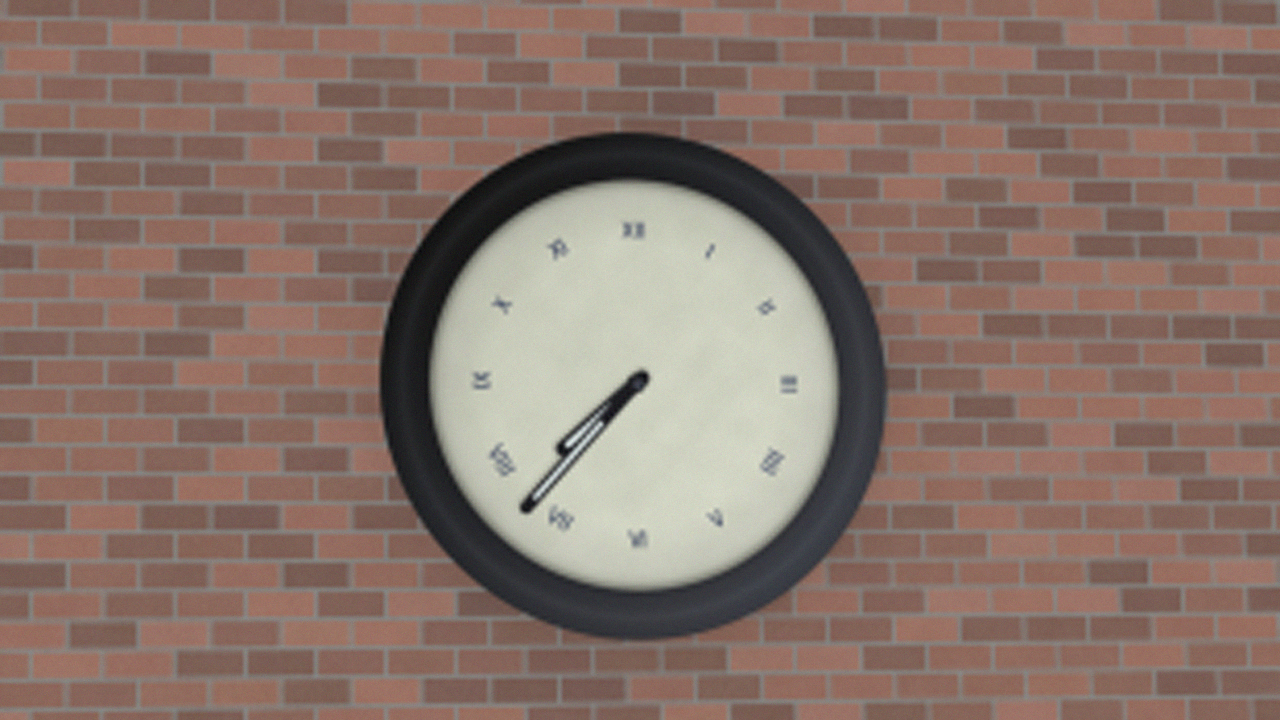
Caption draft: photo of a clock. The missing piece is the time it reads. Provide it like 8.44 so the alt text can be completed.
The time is 7.37
